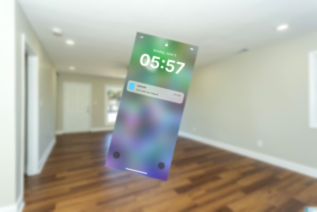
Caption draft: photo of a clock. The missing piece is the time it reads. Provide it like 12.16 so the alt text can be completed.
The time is 5.57
